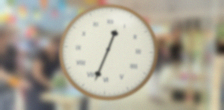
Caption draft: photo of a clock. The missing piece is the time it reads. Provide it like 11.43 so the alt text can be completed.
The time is 12.33
